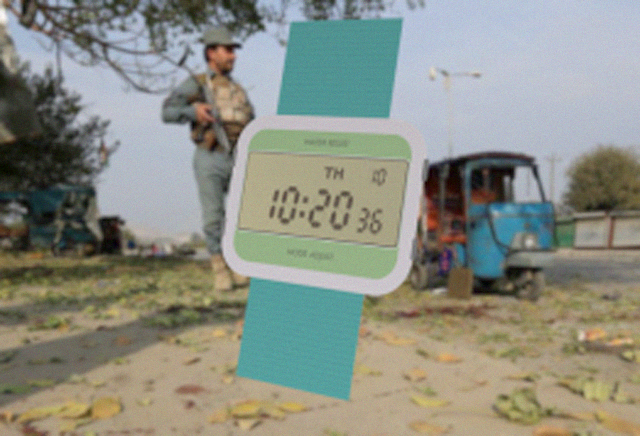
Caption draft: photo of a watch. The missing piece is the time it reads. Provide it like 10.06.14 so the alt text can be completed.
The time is 10.20.36
